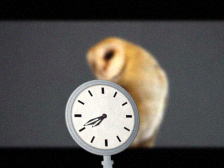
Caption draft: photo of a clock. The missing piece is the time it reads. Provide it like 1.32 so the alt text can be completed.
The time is 7.41
